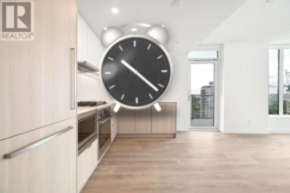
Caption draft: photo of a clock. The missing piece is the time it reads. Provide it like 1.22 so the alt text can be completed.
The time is 10.22
